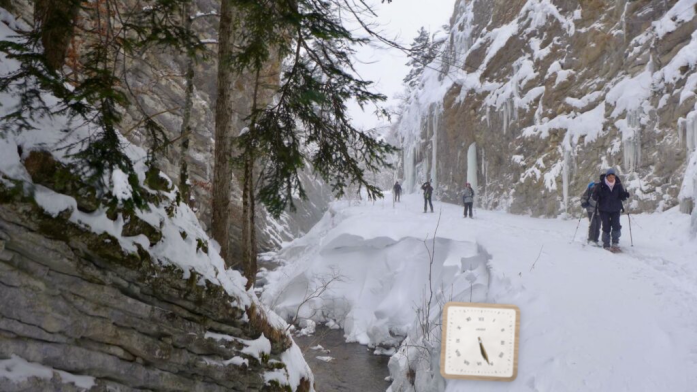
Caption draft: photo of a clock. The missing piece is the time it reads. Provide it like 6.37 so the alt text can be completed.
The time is 5.26
